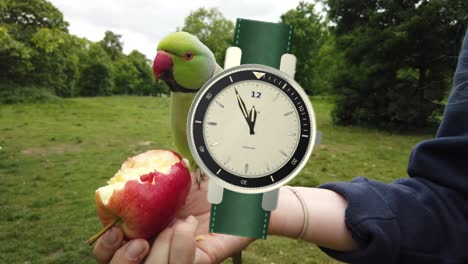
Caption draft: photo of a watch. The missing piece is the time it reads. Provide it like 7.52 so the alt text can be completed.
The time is 11.55
